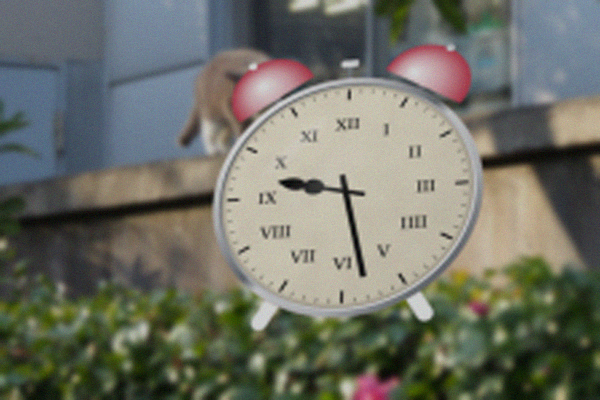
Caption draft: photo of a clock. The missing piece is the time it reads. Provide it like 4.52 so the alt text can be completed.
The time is 9.28
